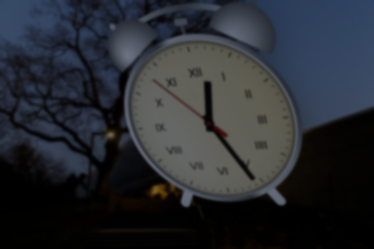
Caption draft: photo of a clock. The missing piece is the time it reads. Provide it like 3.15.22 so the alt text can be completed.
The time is 12.25.53
